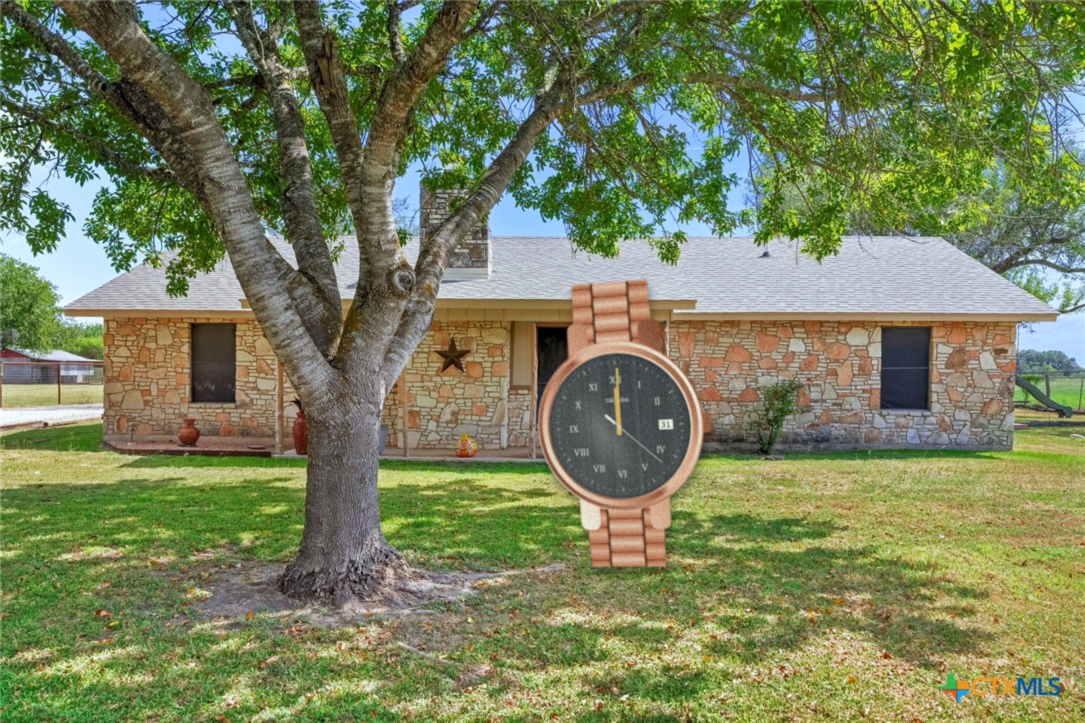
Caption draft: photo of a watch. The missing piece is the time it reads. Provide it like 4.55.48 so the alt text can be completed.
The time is 12.00.22
